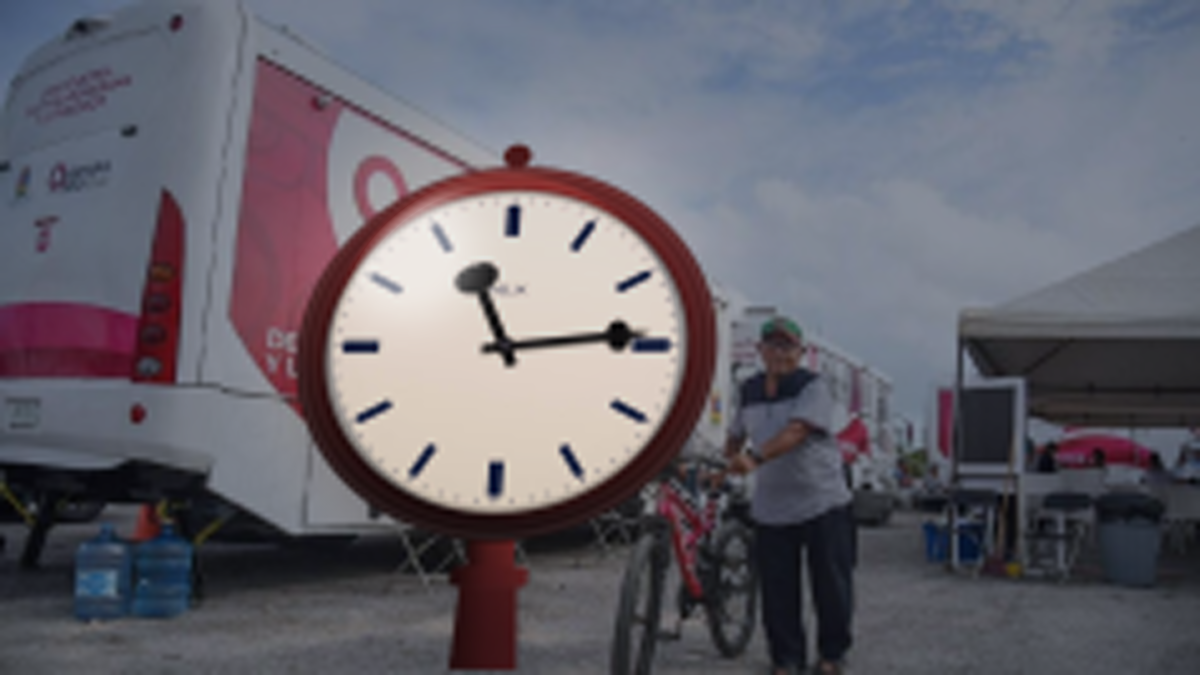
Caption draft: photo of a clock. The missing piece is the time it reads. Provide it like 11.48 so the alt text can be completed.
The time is 11.14
